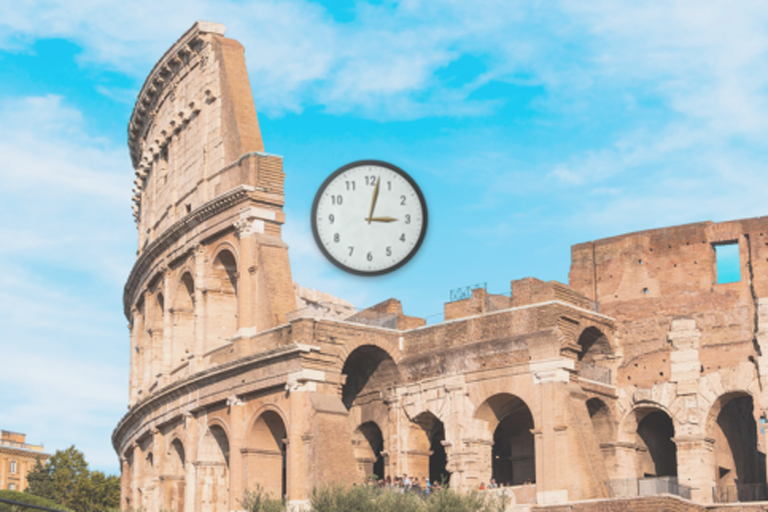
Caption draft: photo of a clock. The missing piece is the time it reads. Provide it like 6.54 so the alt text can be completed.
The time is 3.02
